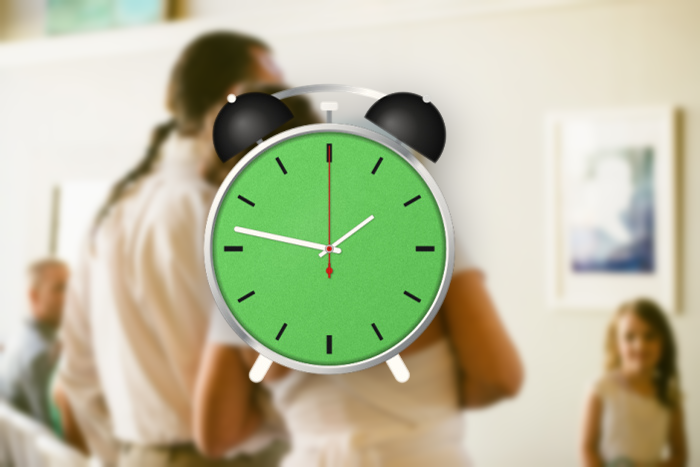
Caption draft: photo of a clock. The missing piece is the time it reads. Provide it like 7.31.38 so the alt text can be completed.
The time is 1.47.00
